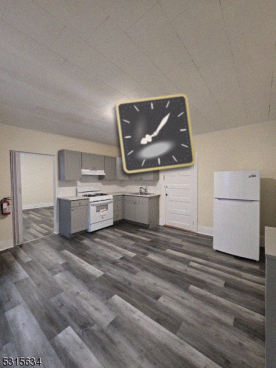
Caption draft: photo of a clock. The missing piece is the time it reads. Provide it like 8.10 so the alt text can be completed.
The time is 8.07
